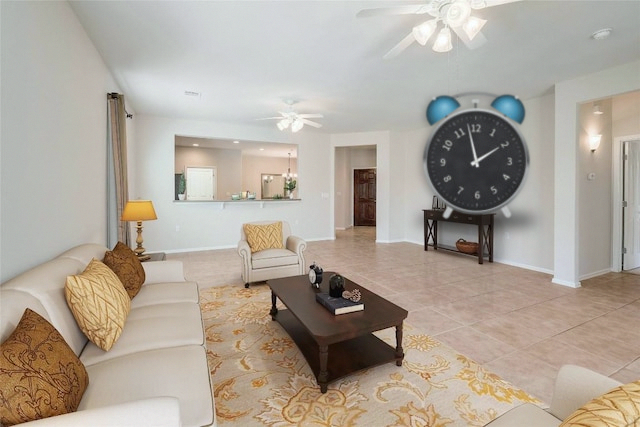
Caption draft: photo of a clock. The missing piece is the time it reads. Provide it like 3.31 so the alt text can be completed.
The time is 1.58
